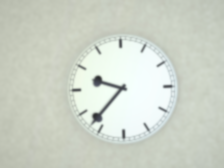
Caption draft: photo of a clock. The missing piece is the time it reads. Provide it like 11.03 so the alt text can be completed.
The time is 9.37
